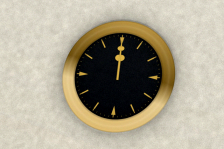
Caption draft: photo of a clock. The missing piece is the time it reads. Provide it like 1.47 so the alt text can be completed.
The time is 12.00
